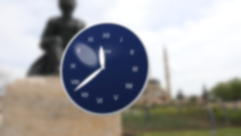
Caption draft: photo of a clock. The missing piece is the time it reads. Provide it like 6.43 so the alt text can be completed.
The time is 11.38
